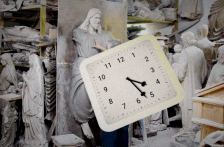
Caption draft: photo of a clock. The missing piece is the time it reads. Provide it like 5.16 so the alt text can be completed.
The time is 4.27
